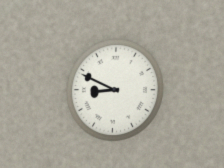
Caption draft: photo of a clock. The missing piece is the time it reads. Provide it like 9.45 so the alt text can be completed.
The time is 8.49
